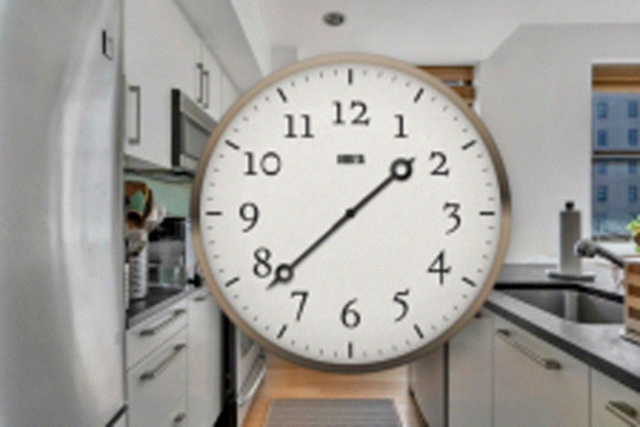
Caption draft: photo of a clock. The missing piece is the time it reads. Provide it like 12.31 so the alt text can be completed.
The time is 1.38
